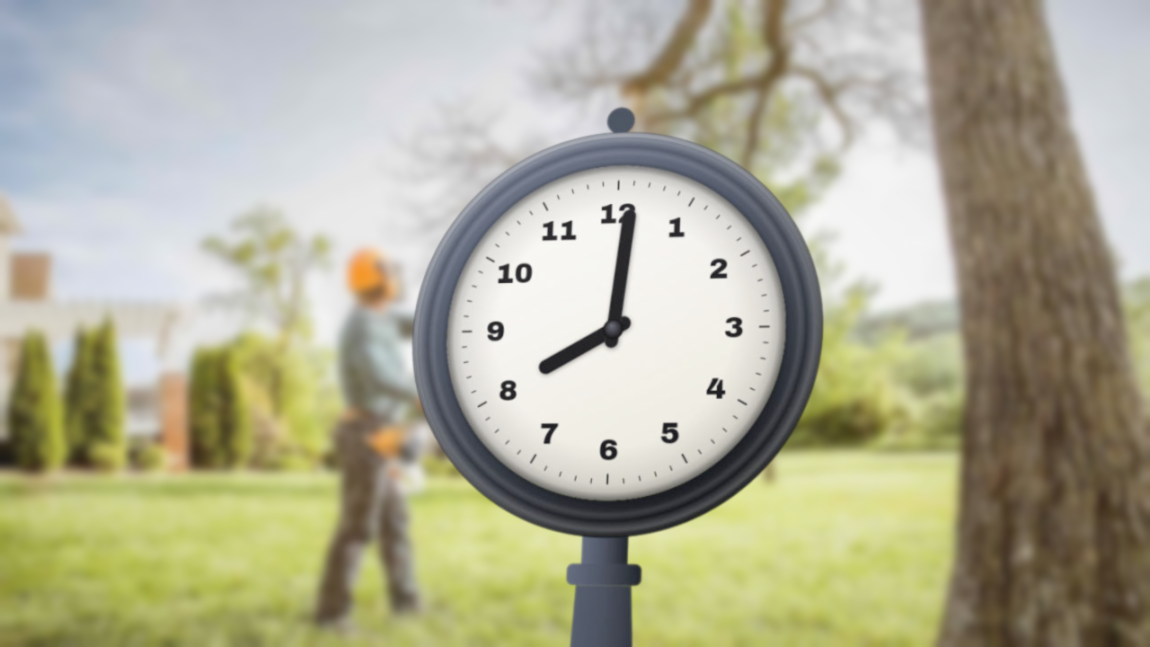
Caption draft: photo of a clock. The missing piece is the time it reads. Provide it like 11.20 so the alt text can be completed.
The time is 8.01
